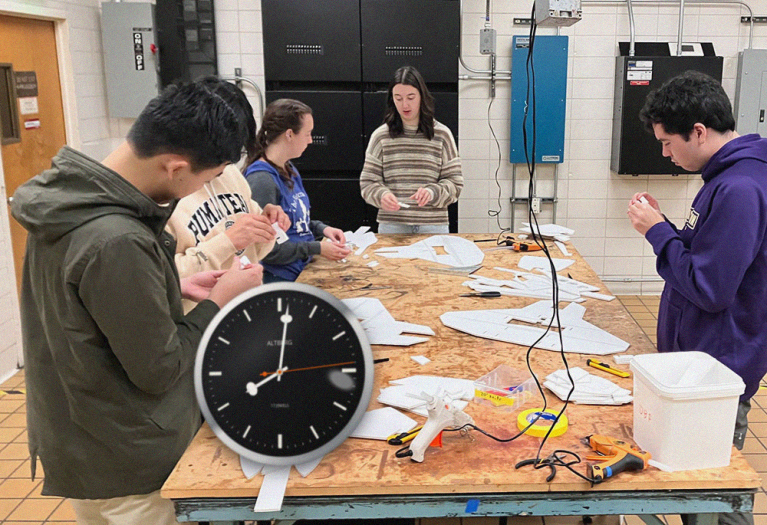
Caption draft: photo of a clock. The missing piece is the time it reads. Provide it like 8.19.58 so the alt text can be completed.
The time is 8.01.14
